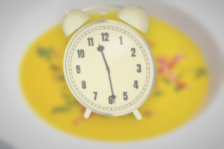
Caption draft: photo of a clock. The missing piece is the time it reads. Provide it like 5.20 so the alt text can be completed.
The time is 11.29
